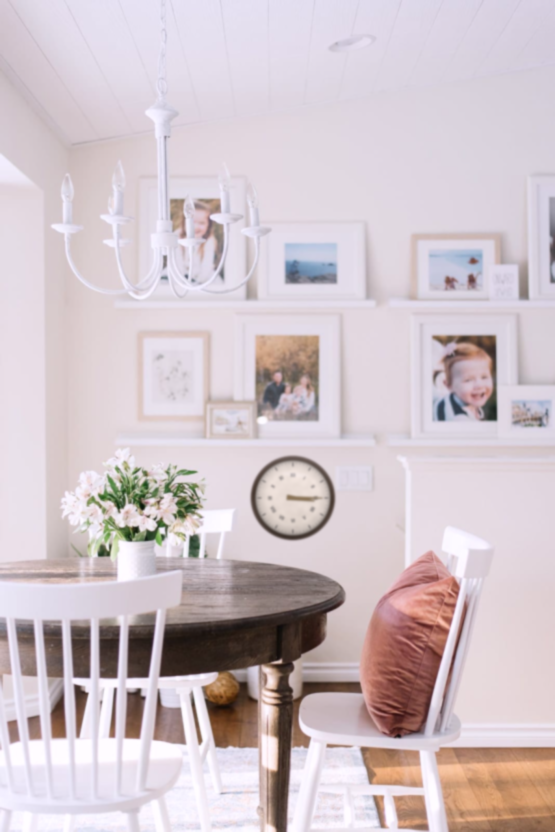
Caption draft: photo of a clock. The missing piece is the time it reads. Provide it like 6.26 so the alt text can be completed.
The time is 3.15
